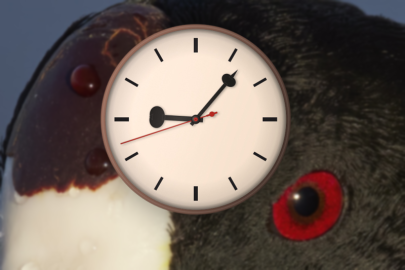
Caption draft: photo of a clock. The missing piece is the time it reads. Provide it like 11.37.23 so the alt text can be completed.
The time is 9.06.42
